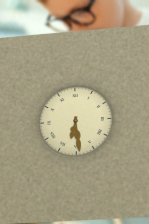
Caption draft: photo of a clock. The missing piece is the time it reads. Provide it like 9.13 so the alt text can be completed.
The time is 6.29
